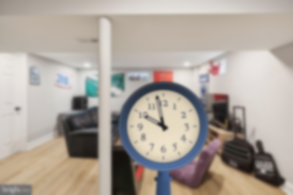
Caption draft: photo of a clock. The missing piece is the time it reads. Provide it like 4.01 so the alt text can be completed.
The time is 9.58
